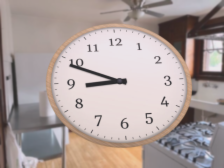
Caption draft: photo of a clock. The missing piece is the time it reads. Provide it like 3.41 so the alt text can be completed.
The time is 8.49
